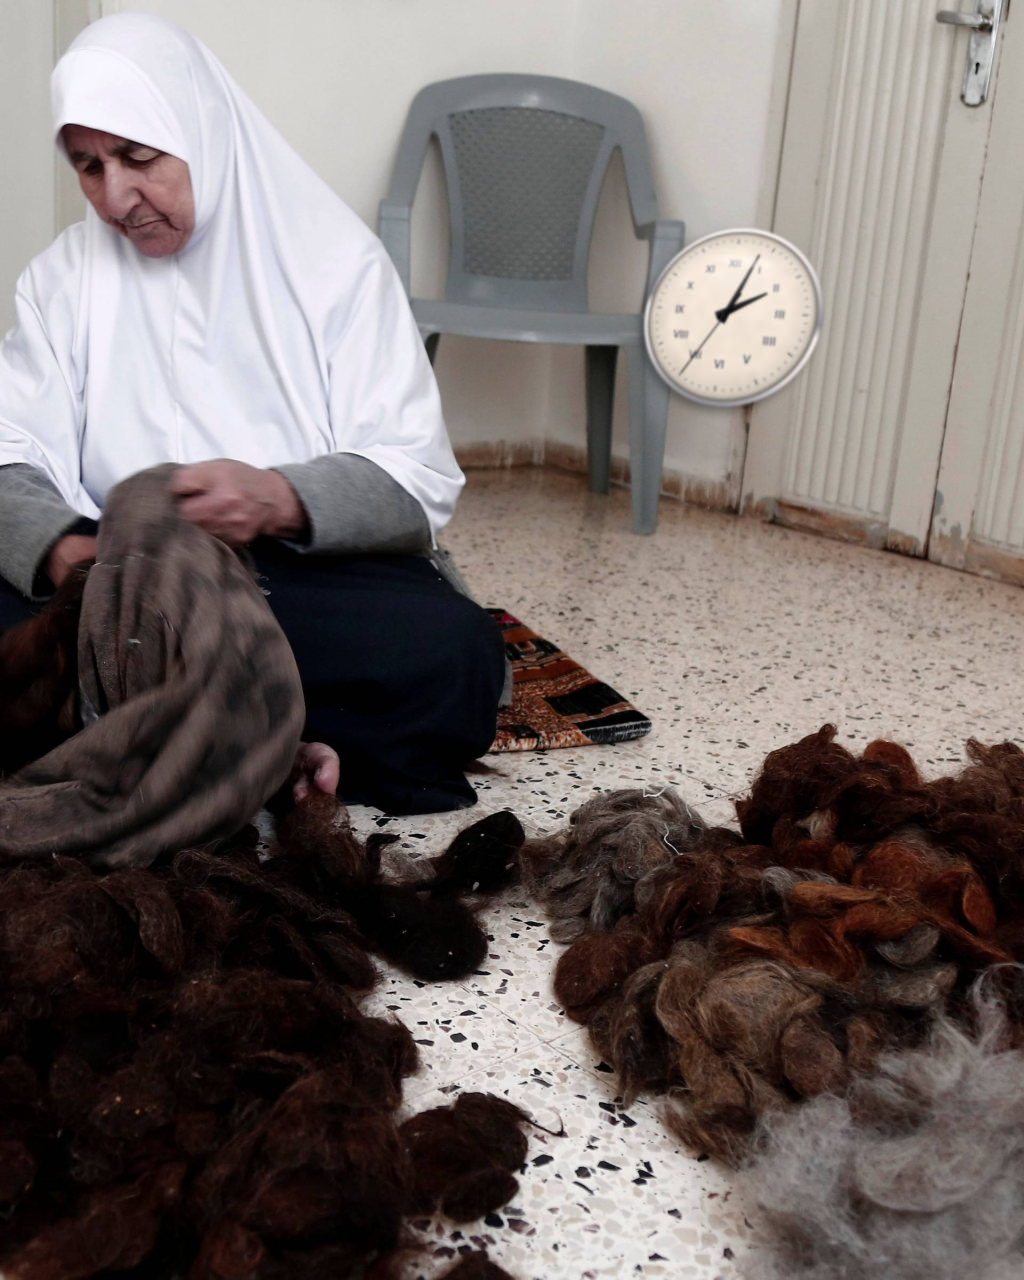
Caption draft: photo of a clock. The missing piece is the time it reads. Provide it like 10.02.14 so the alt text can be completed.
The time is 2.03.35
